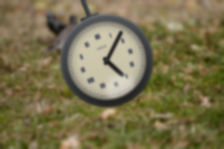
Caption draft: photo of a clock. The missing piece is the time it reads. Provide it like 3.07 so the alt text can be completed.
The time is 5.08
